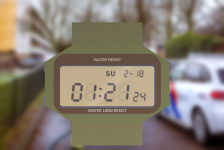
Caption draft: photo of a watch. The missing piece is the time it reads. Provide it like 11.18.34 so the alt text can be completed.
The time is 1.21.24
